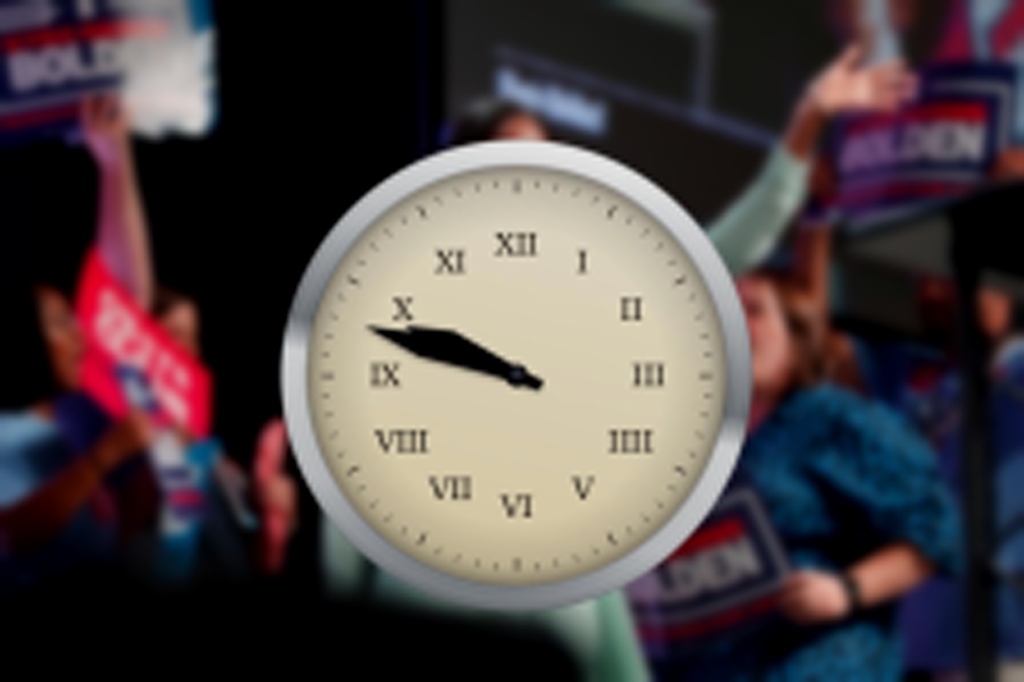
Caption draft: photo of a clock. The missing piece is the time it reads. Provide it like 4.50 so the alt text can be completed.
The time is 9.48
